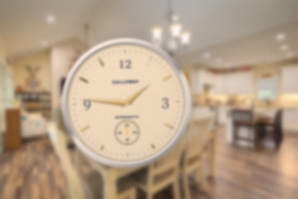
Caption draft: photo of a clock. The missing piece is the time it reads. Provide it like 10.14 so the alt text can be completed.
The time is 1.46
